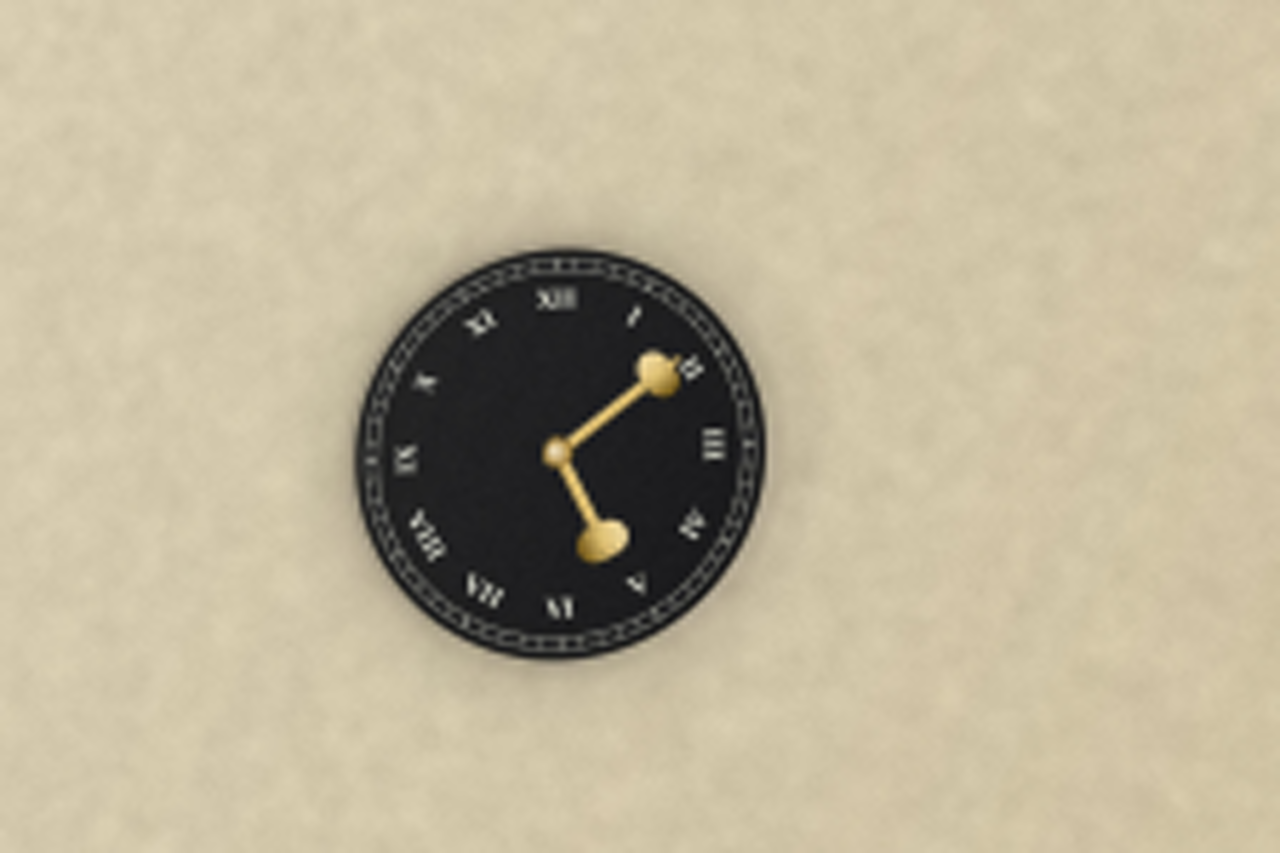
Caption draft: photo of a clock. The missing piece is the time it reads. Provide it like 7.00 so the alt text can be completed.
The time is 5.09
